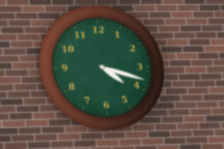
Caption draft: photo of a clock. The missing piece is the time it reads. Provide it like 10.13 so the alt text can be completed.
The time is 4.18
